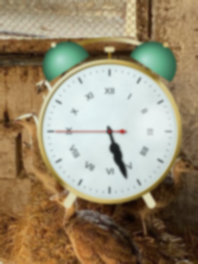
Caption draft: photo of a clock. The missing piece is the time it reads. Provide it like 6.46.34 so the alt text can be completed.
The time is 5.26.45
